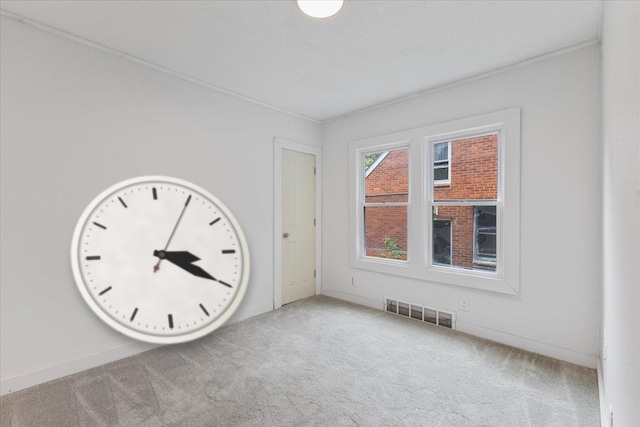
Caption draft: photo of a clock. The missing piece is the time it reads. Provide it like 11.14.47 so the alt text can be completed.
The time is 3.20.05
